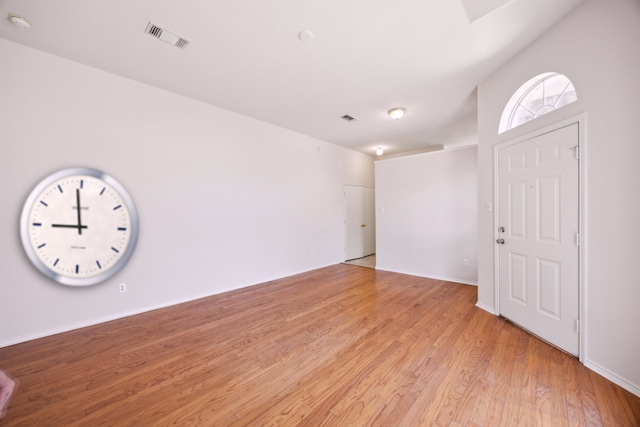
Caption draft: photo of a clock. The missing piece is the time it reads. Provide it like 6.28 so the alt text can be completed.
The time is 8.59
